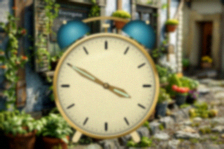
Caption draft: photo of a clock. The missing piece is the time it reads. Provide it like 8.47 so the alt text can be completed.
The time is 3.50
